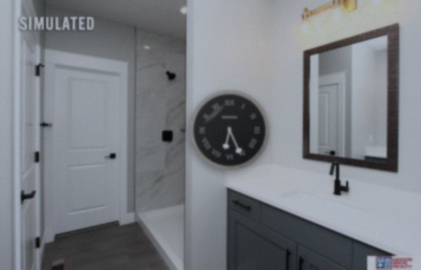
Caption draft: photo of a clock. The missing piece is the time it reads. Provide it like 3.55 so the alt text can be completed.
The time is 6.26
